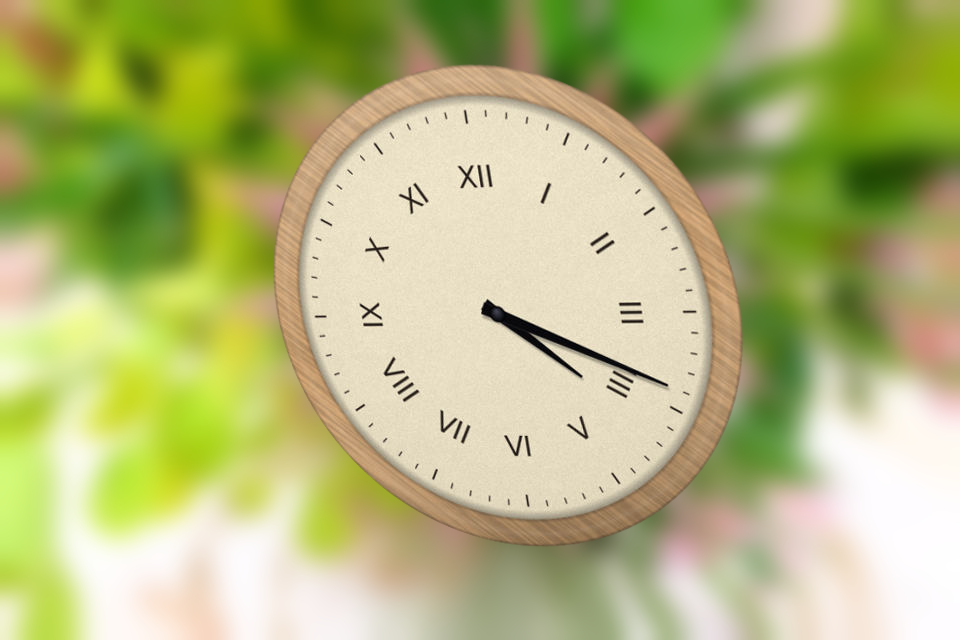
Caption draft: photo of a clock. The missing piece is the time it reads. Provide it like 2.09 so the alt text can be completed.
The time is 4.19
